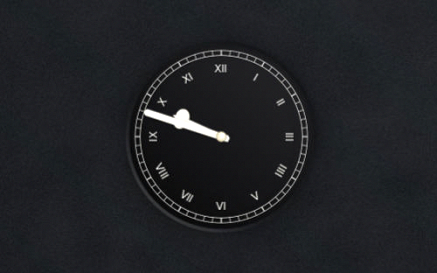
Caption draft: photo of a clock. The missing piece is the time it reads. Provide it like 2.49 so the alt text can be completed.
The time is 9.48
